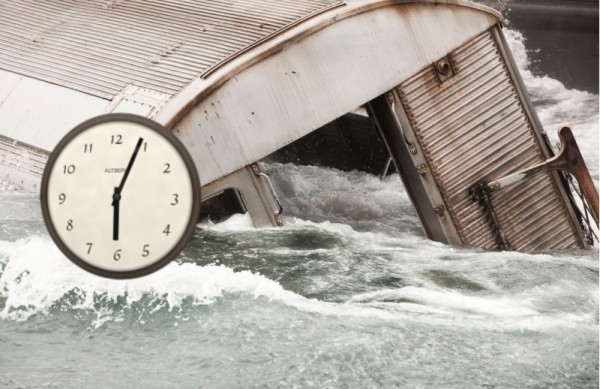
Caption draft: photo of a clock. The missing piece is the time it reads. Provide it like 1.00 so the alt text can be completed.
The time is 6.04
